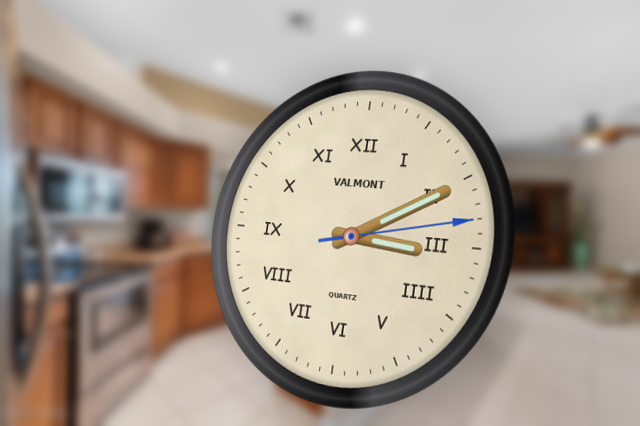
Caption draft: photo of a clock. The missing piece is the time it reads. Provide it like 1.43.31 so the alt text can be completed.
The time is 3.10.13
